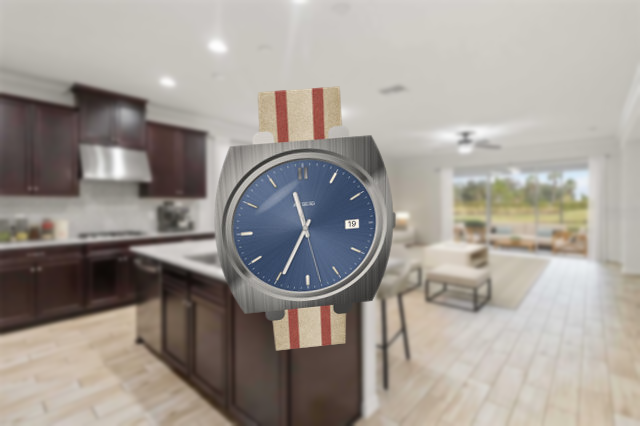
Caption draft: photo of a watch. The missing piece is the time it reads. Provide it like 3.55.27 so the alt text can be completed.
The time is 11.34.28
